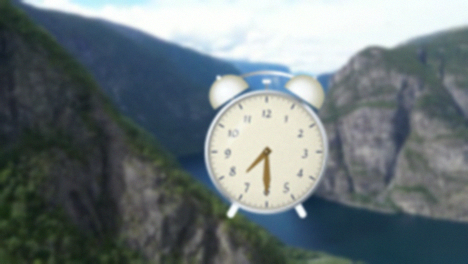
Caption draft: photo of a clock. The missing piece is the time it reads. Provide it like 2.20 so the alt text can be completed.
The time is 7.30
